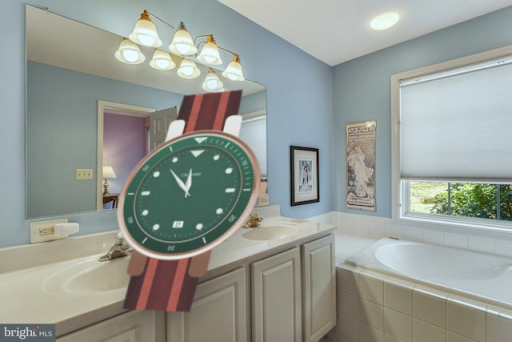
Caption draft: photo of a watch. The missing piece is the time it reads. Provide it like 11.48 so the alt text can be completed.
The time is 11.53
